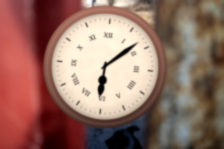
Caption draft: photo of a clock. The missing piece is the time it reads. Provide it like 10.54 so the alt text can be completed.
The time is 6.08
